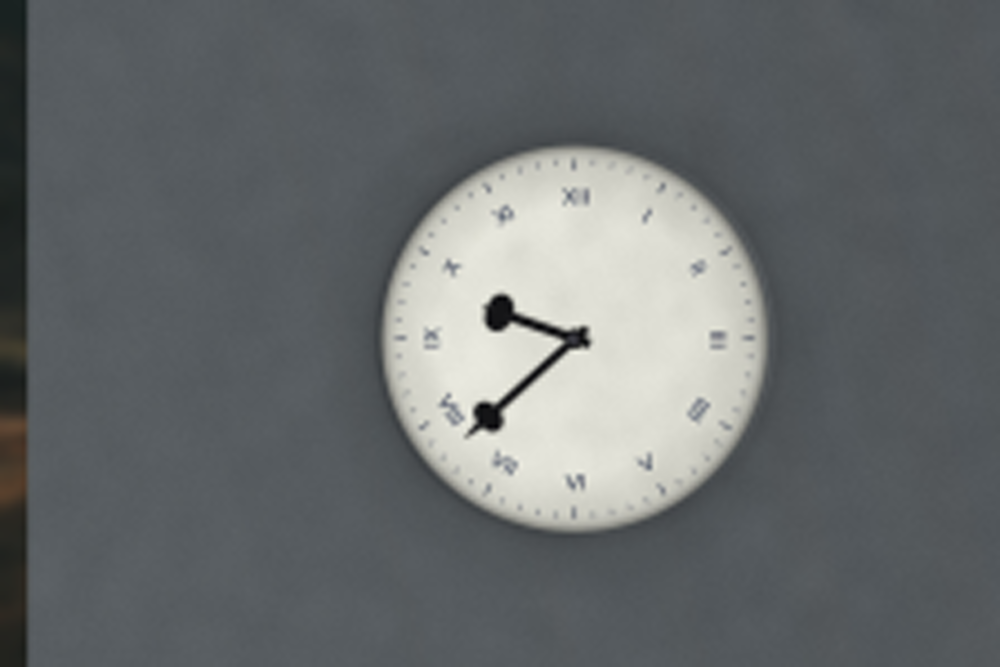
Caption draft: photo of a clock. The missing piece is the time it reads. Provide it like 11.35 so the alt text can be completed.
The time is 9.38
